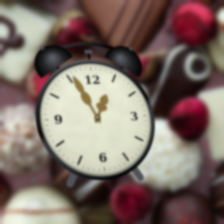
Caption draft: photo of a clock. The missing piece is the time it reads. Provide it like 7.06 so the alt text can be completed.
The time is 12.56
